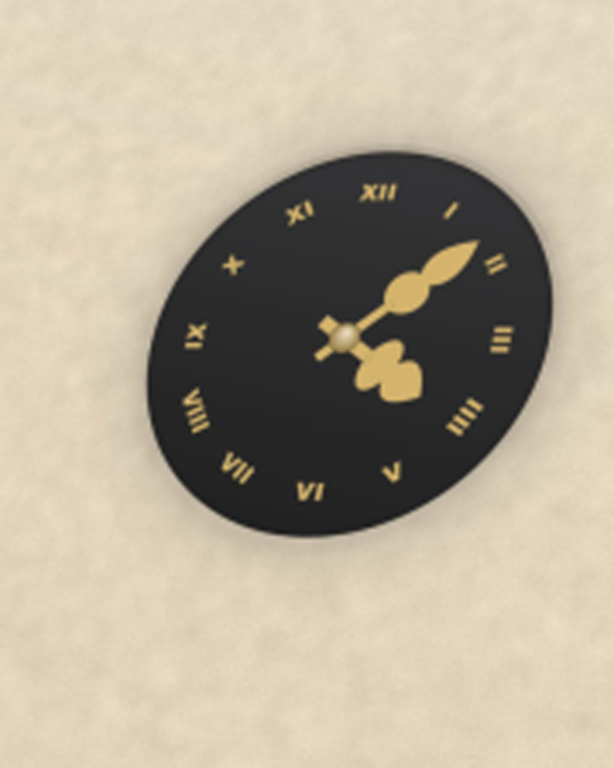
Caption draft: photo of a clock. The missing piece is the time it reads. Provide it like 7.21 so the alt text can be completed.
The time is 4.08
